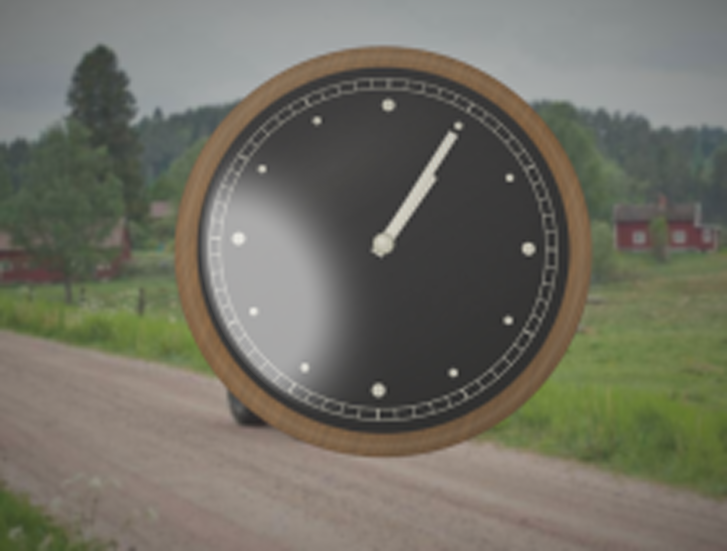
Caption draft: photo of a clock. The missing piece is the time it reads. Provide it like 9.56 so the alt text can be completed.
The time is 1.05
